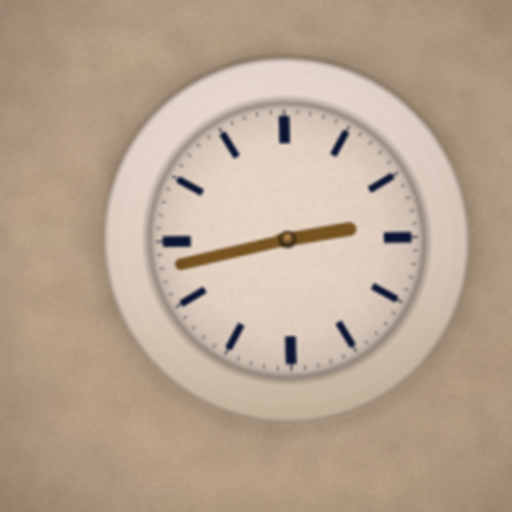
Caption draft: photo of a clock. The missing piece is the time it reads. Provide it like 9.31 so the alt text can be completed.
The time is 2.43
